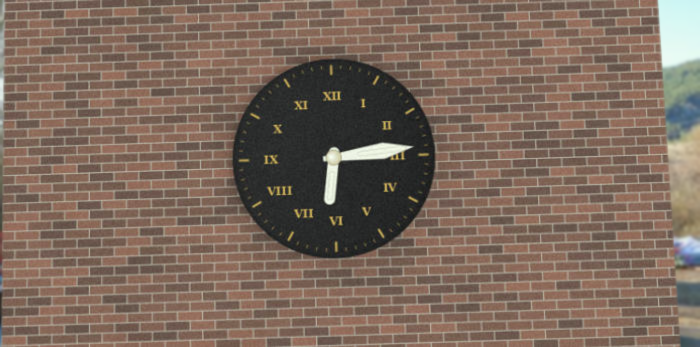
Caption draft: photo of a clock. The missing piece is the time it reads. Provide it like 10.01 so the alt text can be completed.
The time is 6.14
